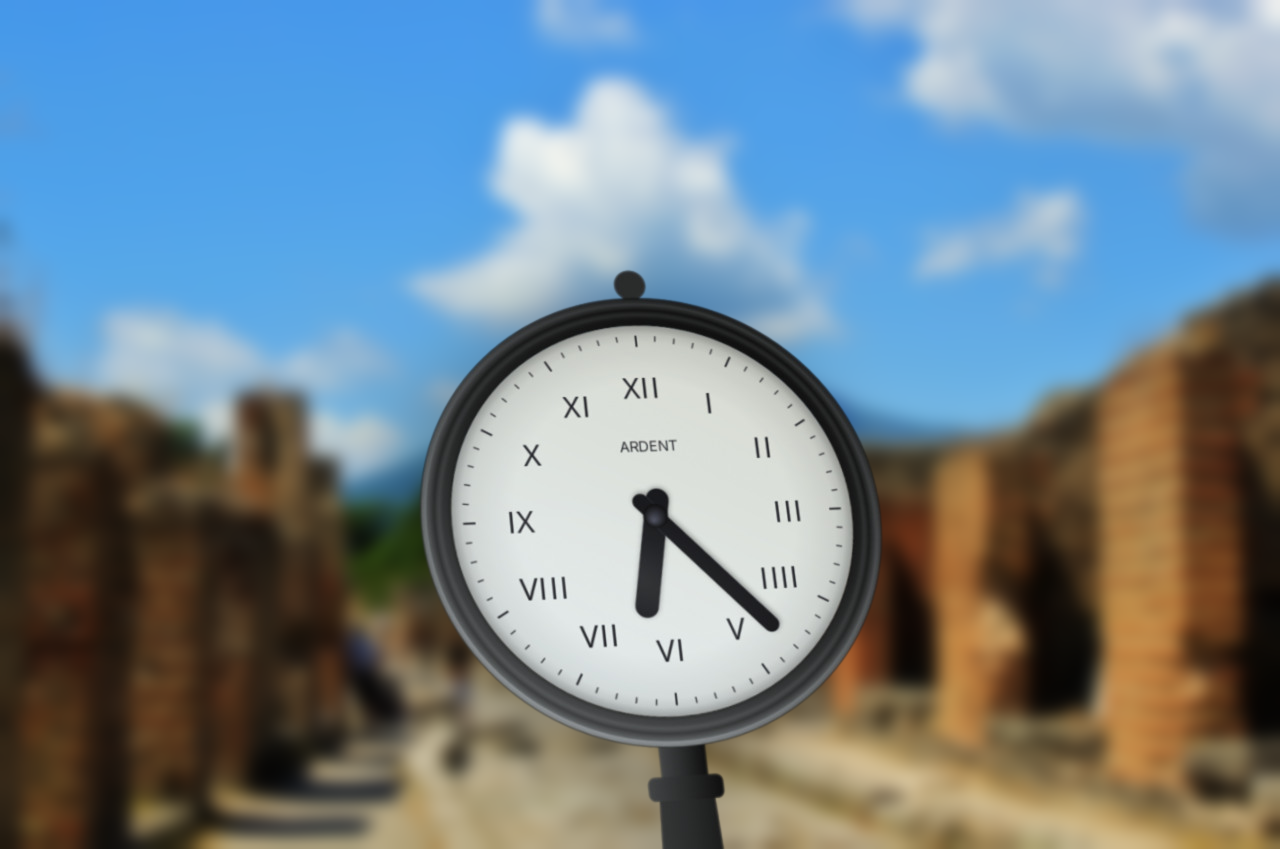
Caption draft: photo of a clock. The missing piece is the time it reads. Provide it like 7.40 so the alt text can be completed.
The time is 6.23
